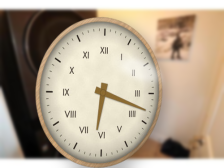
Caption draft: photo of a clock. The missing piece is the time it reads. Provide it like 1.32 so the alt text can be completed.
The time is 6.18
